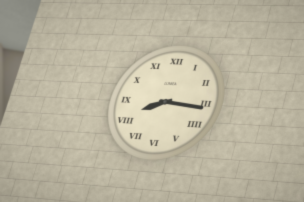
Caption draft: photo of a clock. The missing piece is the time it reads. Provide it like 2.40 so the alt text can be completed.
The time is 8.16
